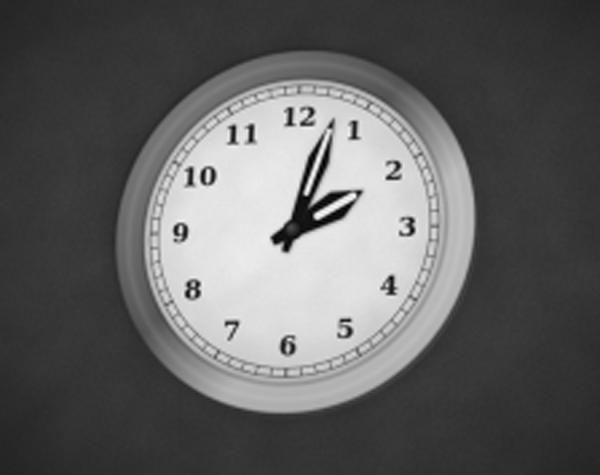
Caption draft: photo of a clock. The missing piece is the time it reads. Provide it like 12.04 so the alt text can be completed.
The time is 2.03
